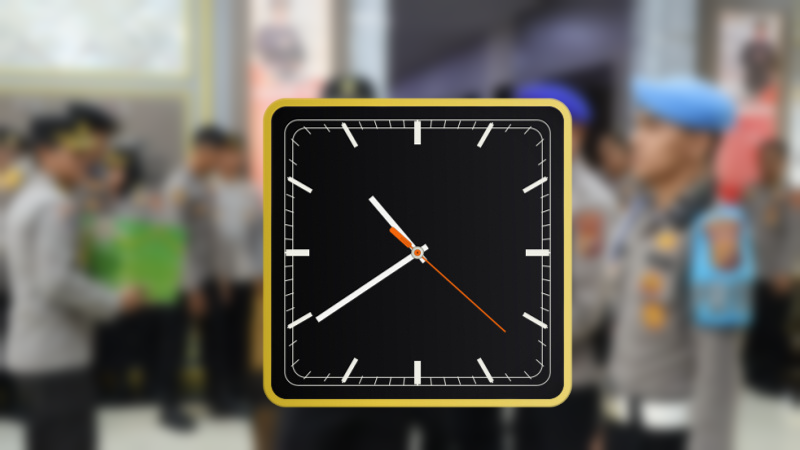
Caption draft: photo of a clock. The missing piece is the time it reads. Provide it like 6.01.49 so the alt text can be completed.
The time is 10.39.22
